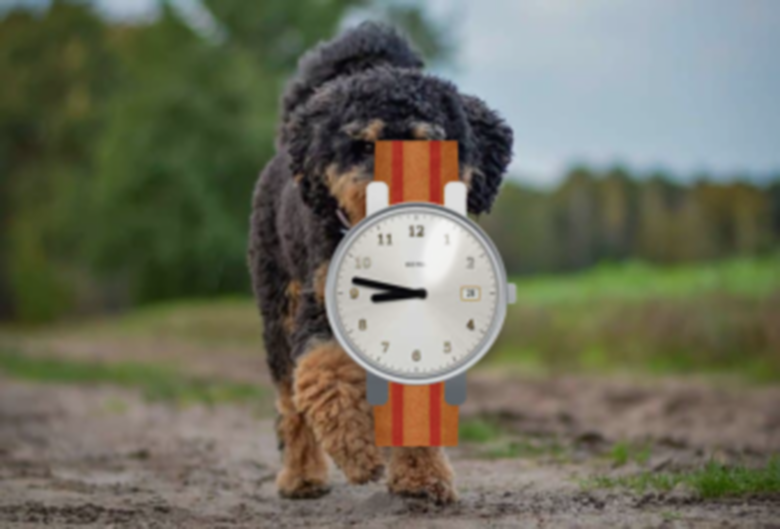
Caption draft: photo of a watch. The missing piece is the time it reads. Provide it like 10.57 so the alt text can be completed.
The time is 8.47
